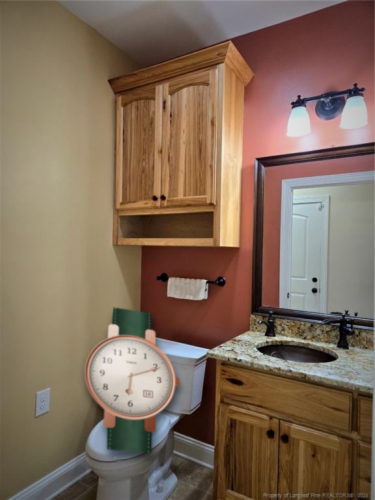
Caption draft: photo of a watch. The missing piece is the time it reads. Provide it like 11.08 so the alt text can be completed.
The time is 6.11
